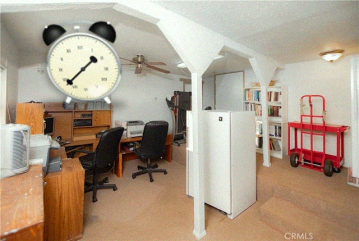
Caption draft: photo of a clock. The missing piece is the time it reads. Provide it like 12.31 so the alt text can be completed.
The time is 1.38
